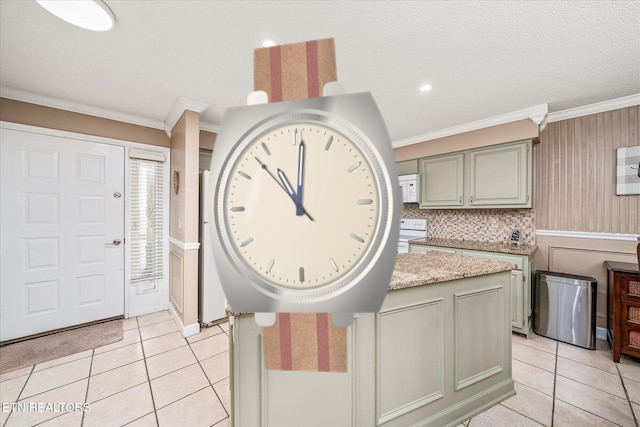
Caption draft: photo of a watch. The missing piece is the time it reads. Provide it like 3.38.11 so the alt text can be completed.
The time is 11.00.53
